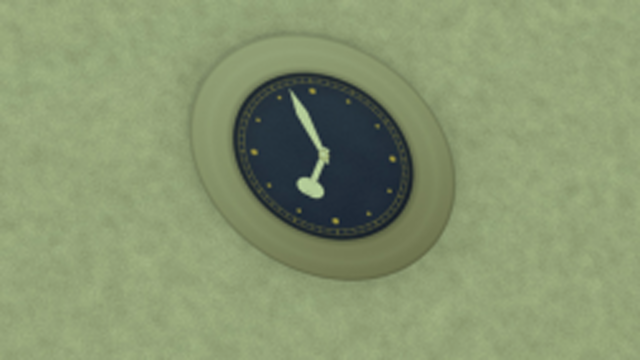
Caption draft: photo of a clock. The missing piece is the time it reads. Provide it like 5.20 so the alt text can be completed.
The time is 6.57
